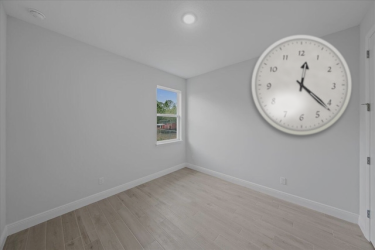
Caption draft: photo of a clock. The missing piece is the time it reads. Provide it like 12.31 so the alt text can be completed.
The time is 12.22
